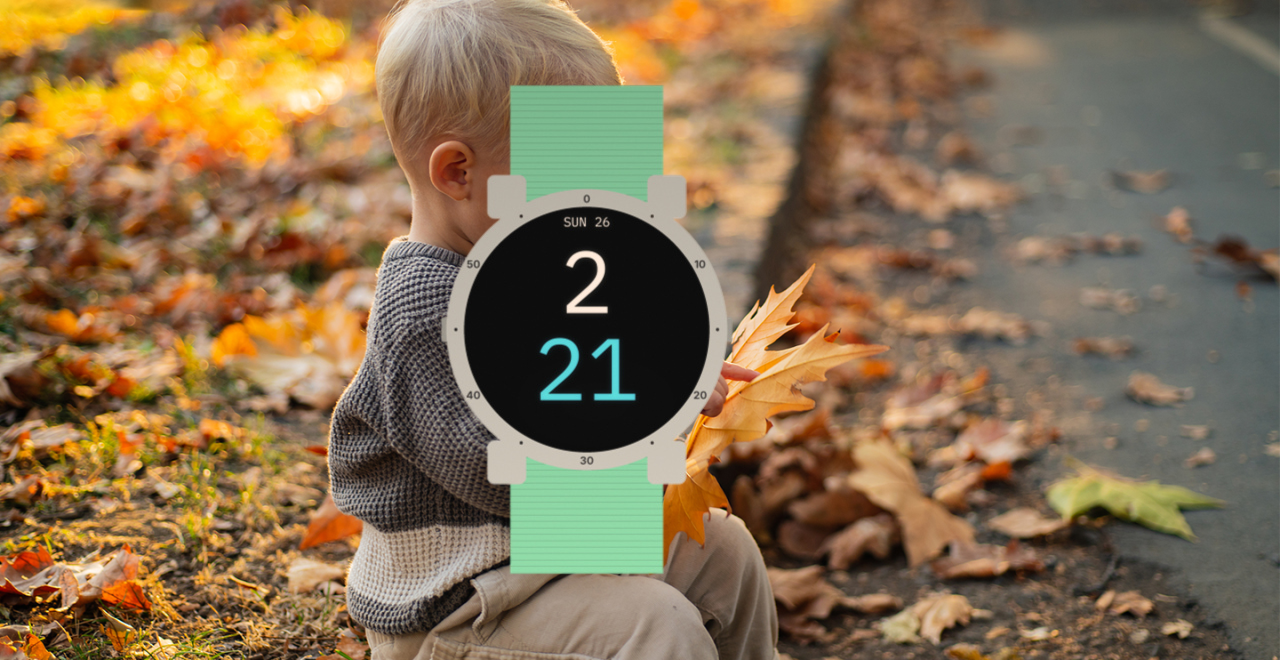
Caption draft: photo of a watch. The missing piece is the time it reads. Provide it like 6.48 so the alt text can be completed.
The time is 2.21
